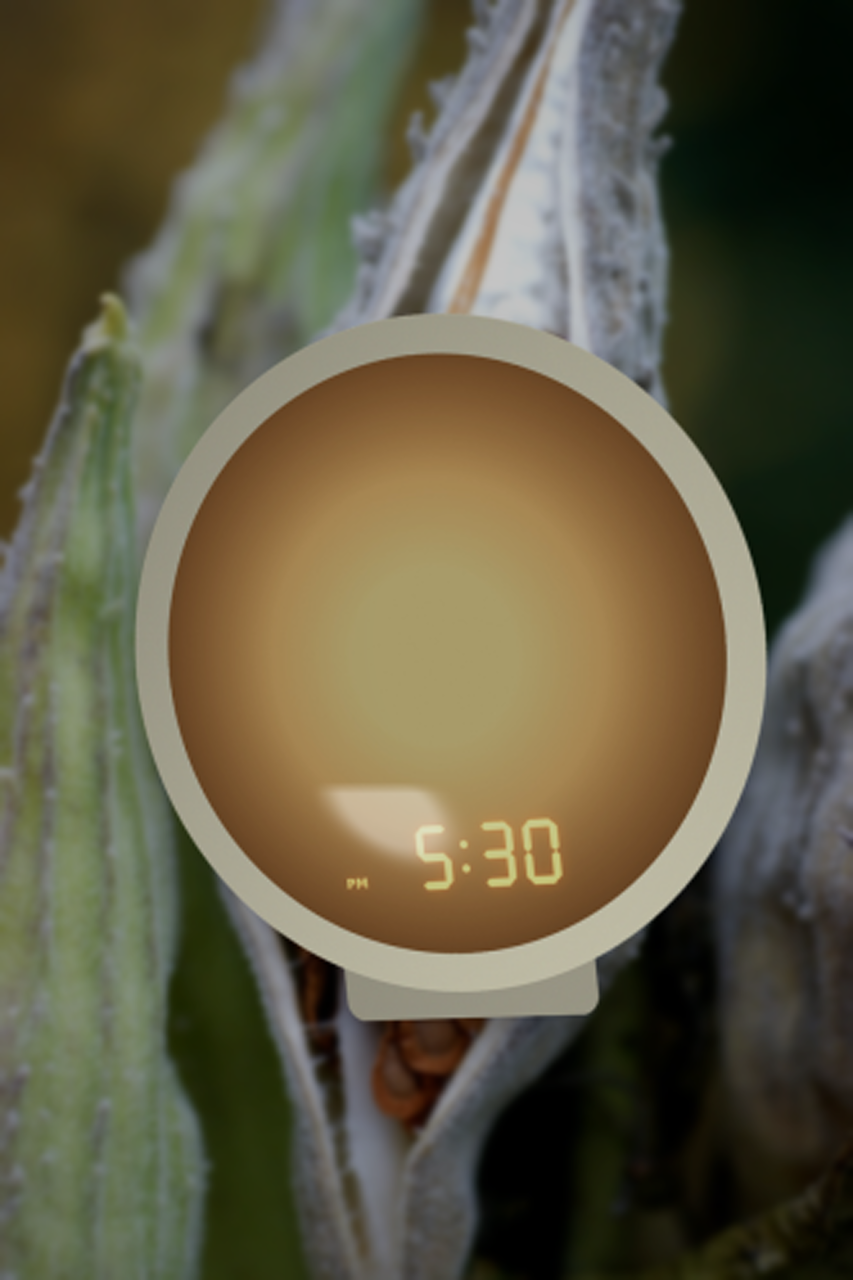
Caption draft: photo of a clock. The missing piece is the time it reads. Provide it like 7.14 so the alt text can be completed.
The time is 5.30
